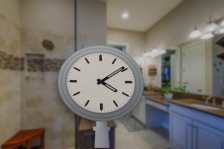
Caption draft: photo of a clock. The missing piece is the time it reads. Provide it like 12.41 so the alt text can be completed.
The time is 4.09
